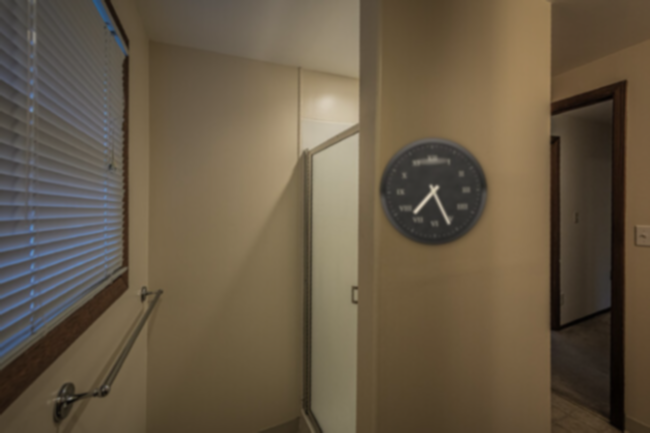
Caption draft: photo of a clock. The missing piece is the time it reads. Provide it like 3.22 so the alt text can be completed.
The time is 7.26
